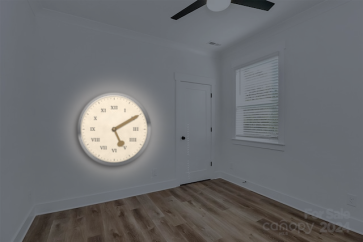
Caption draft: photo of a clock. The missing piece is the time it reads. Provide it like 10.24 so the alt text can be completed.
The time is 5.10
